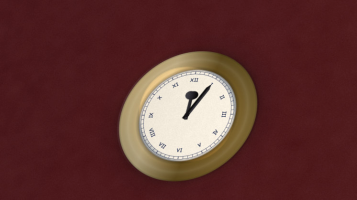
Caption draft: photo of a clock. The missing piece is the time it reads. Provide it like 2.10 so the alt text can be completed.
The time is 12.05
